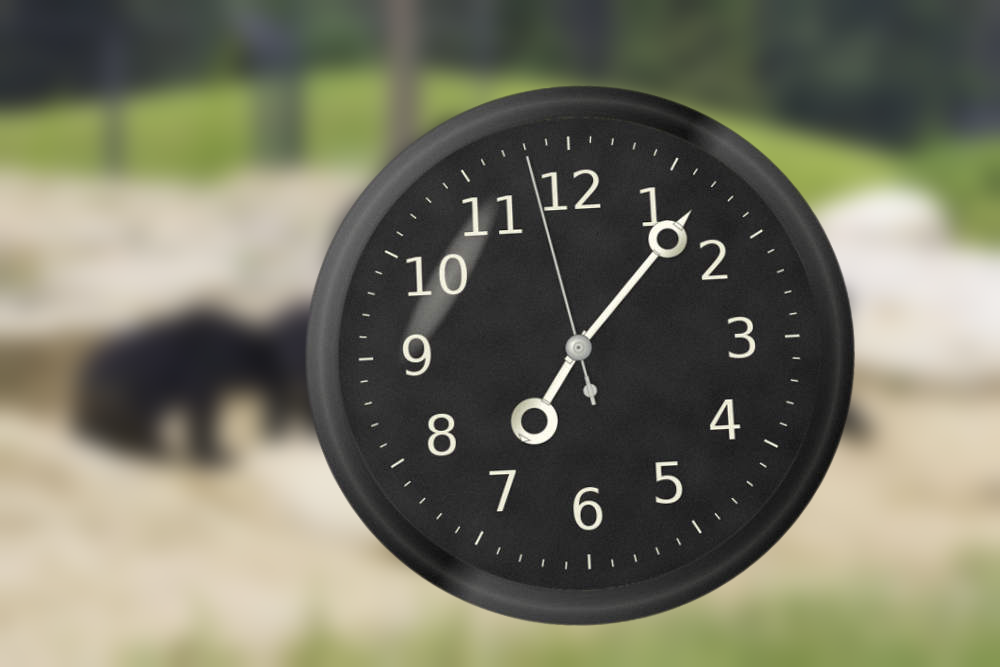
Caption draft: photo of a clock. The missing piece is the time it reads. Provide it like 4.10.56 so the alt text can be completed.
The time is 7.06.58
